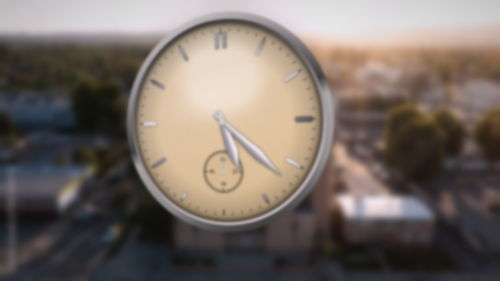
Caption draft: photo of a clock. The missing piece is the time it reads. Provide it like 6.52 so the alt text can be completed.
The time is 5.22
